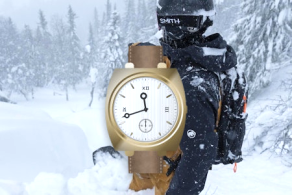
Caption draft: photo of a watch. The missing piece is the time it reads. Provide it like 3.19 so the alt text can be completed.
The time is 11.42
